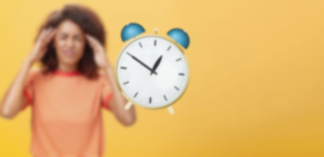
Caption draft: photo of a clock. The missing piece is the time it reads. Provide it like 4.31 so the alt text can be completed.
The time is 12.50
